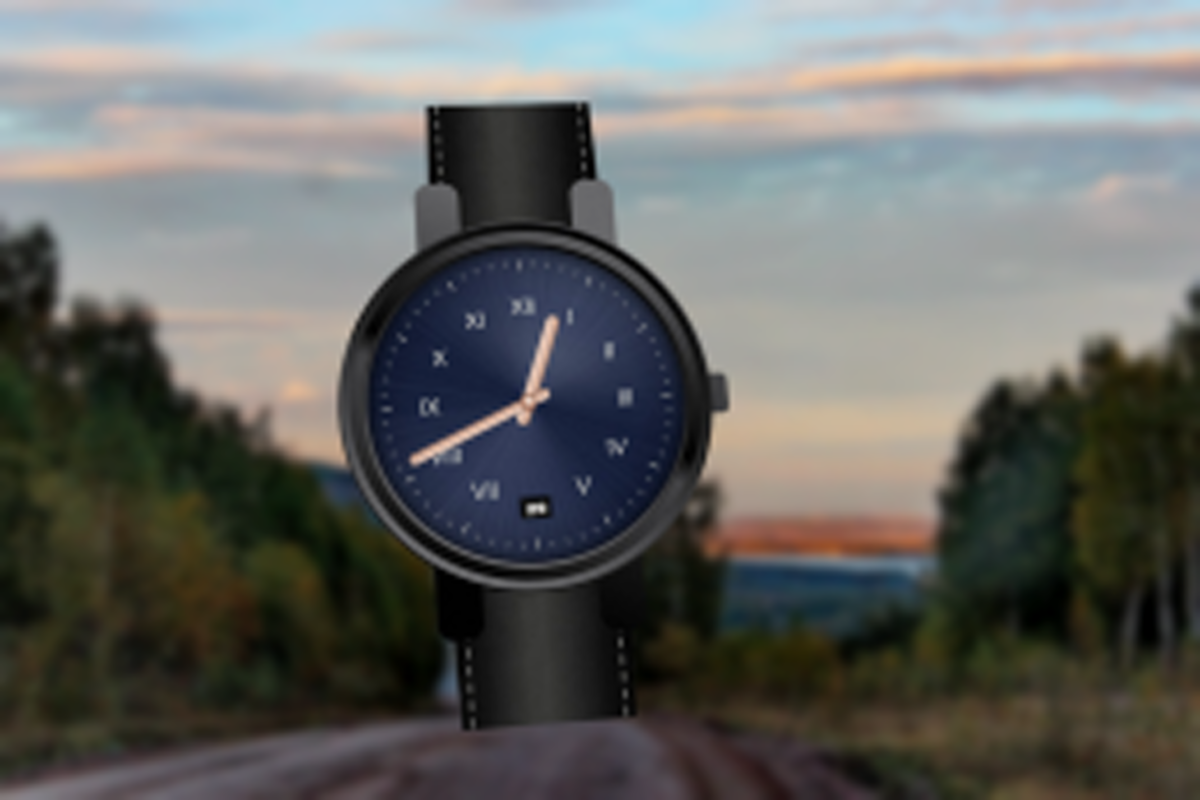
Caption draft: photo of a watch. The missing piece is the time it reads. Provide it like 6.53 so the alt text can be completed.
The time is 12.41
